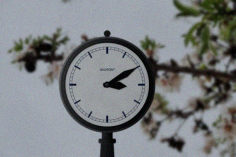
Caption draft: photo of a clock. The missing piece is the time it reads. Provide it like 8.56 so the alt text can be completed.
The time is 3.10
